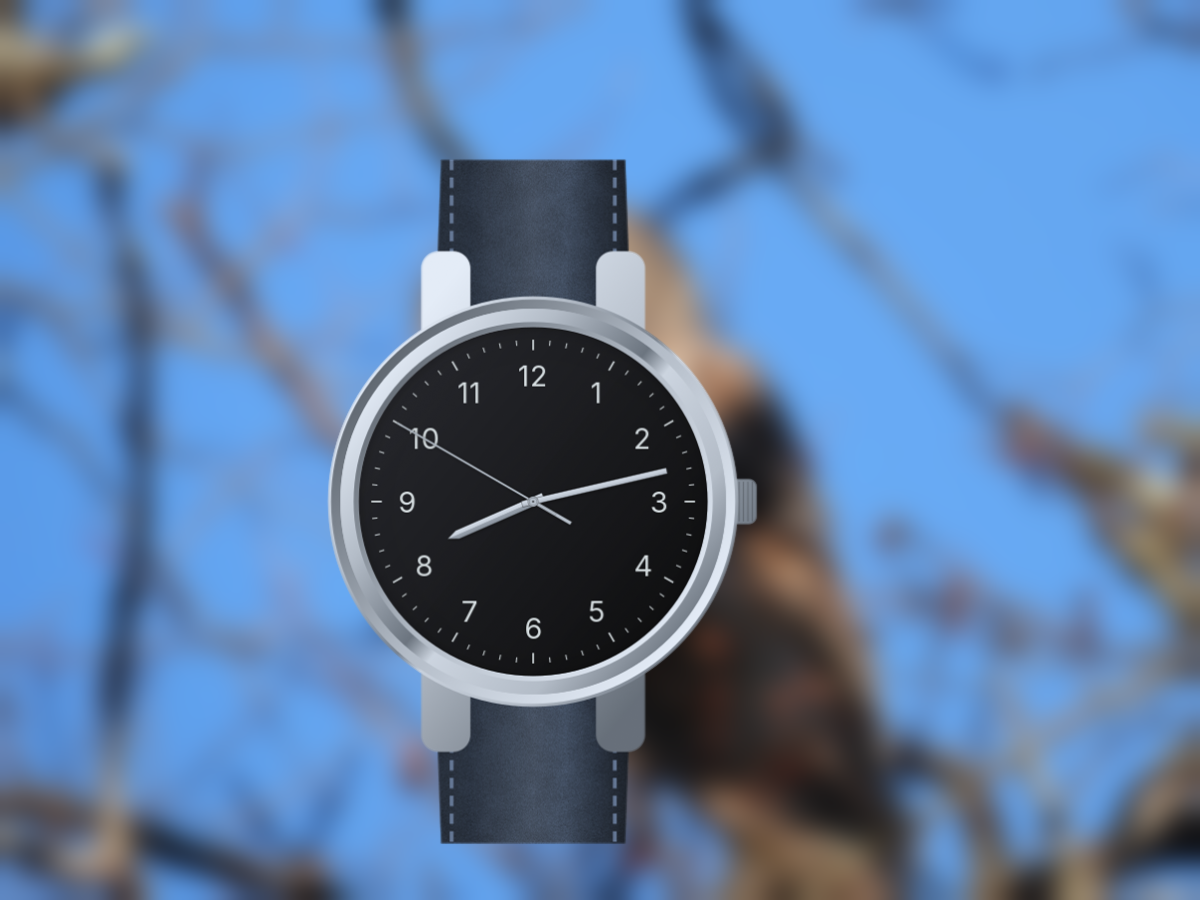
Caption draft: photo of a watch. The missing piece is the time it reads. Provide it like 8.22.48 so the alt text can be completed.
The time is 8.12.50
